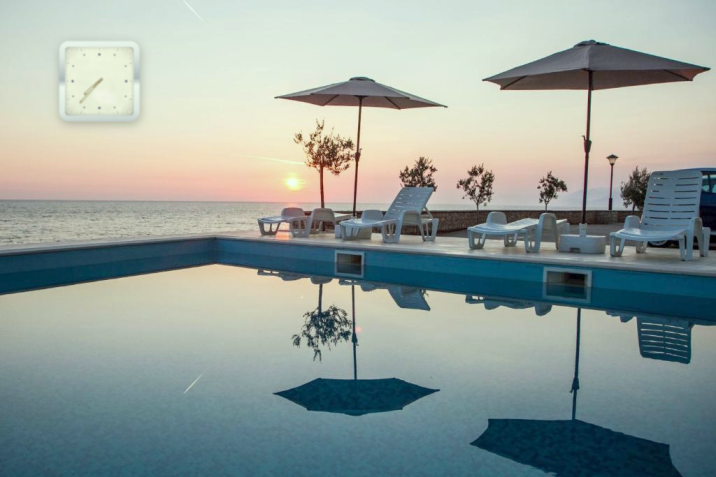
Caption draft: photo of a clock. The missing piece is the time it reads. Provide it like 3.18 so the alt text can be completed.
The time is 7.37
